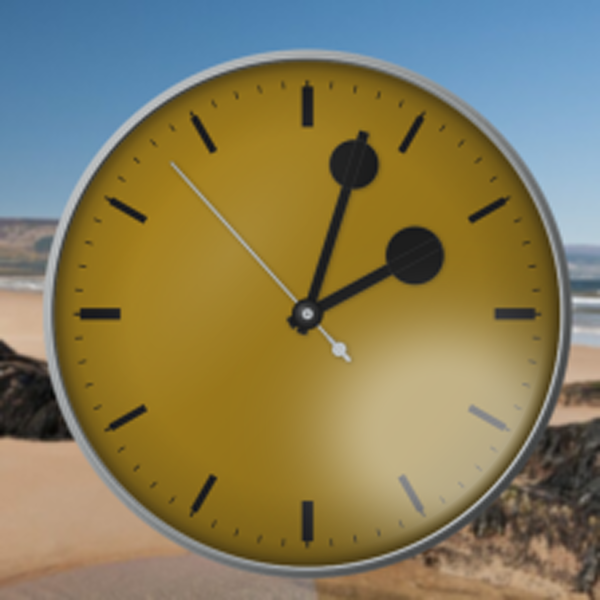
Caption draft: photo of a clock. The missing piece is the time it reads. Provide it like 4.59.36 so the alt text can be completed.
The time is 2.02.53
